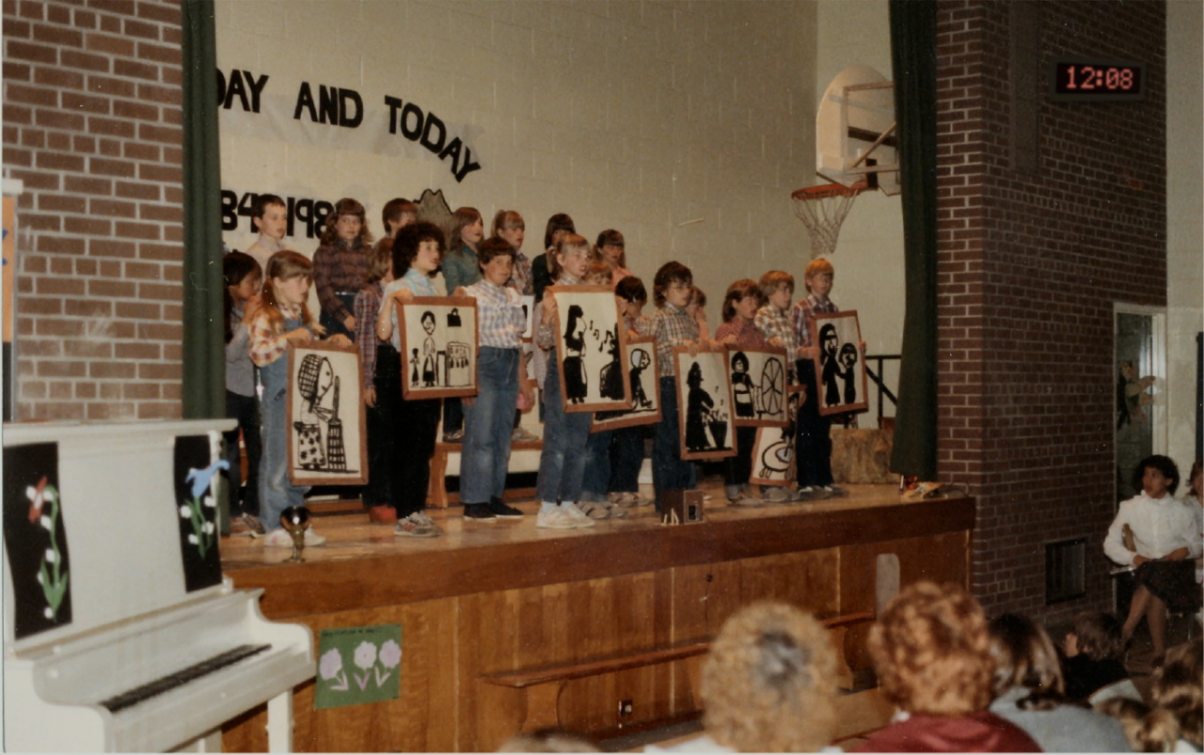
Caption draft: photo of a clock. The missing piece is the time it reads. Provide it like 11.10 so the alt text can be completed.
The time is 12.08
